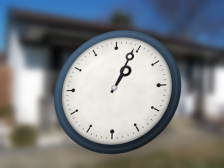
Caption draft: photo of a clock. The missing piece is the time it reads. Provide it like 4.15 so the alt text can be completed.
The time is 1.04
